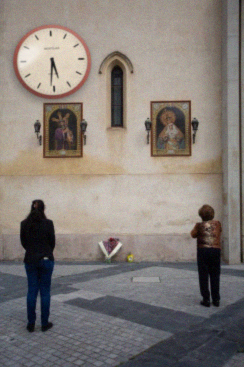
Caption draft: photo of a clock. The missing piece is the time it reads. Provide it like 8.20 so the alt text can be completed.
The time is 5.31
